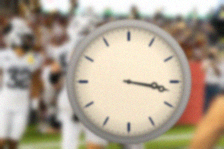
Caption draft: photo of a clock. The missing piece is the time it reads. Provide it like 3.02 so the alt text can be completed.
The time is 3.17
